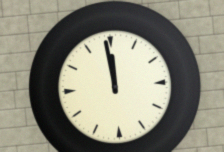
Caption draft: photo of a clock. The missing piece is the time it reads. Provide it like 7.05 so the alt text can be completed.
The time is 11.59
